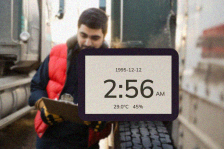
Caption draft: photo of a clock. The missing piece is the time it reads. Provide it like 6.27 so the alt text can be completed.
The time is 2.56
